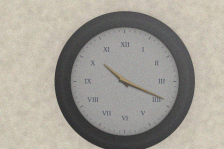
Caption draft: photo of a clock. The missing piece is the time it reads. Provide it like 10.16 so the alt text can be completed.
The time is 10.19
